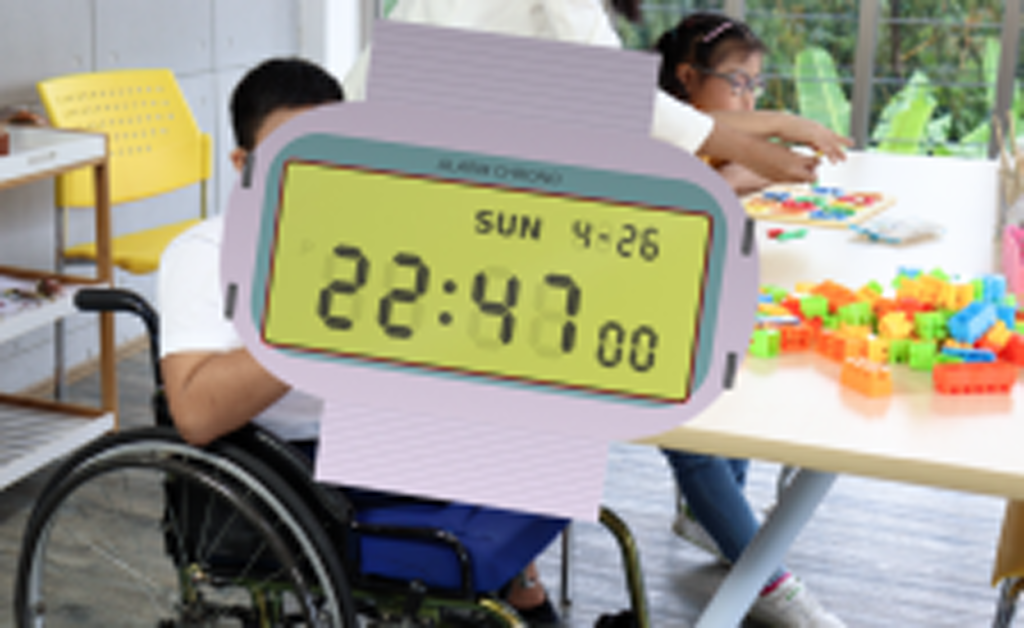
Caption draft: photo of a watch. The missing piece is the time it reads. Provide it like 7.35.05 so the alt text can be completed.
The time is 22.47.00
